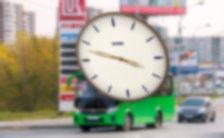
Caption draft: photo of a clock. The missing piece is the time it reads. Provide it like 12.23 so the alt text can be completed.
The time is 3.48
